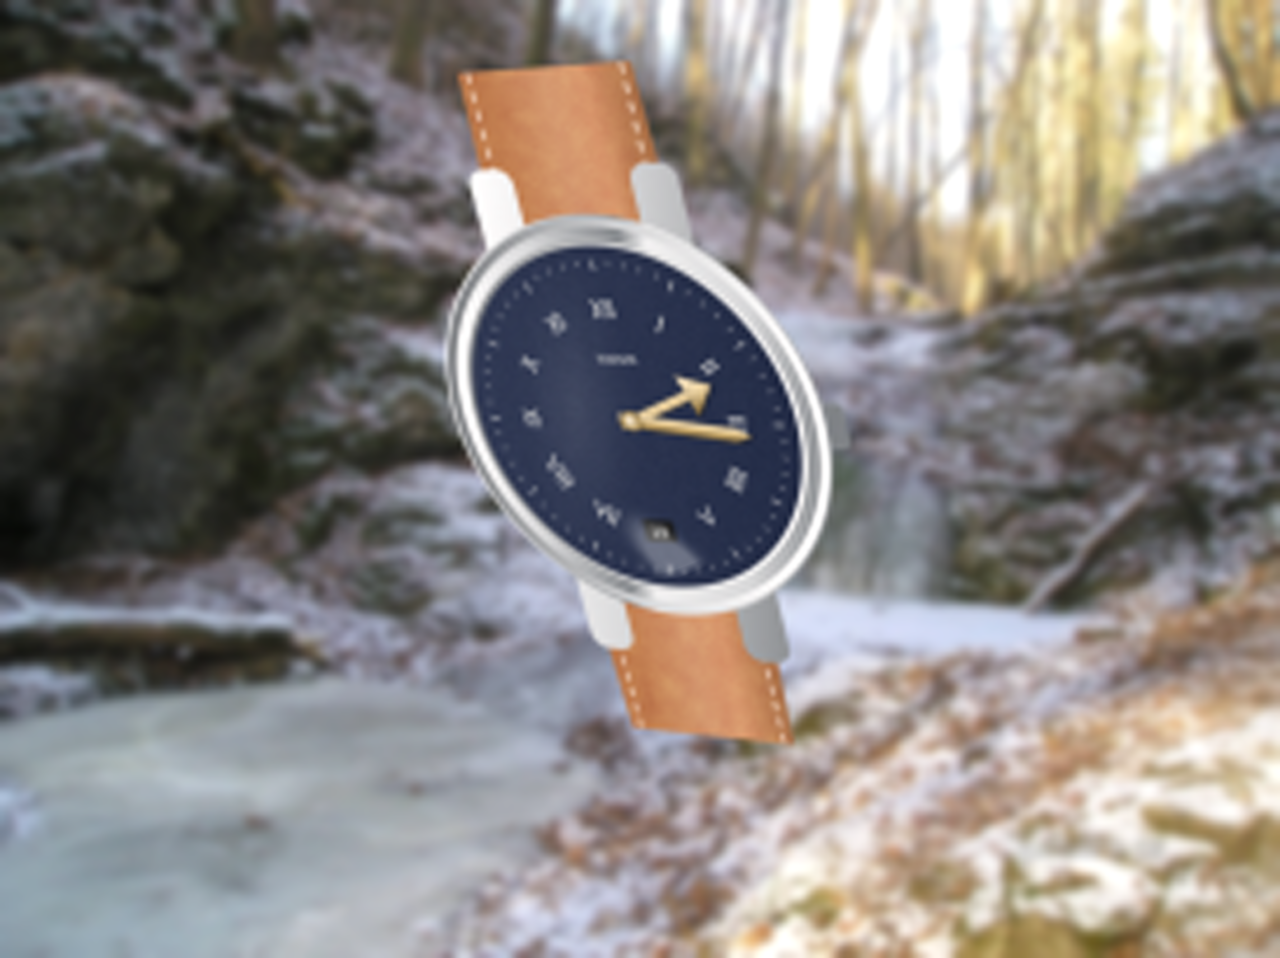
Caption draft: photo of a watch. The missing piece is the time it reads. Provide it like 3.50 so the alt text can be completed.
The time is 2.16
